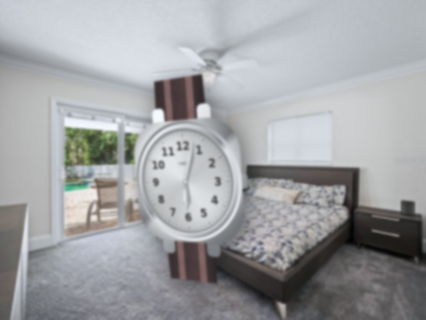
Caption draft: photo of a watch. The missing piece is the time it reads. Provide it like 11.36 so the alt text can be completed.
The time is 6.03
